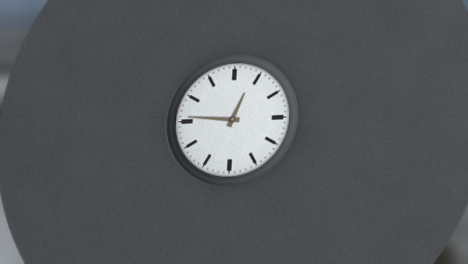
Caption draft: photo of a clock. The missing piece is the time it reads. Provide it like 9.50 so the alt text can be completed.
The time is 12.46
